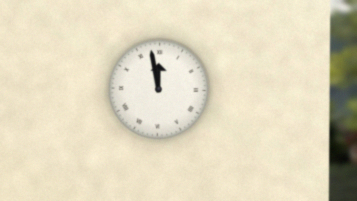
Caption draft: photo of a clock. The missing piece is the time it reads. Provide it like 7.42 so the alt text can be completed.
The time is 11.58
